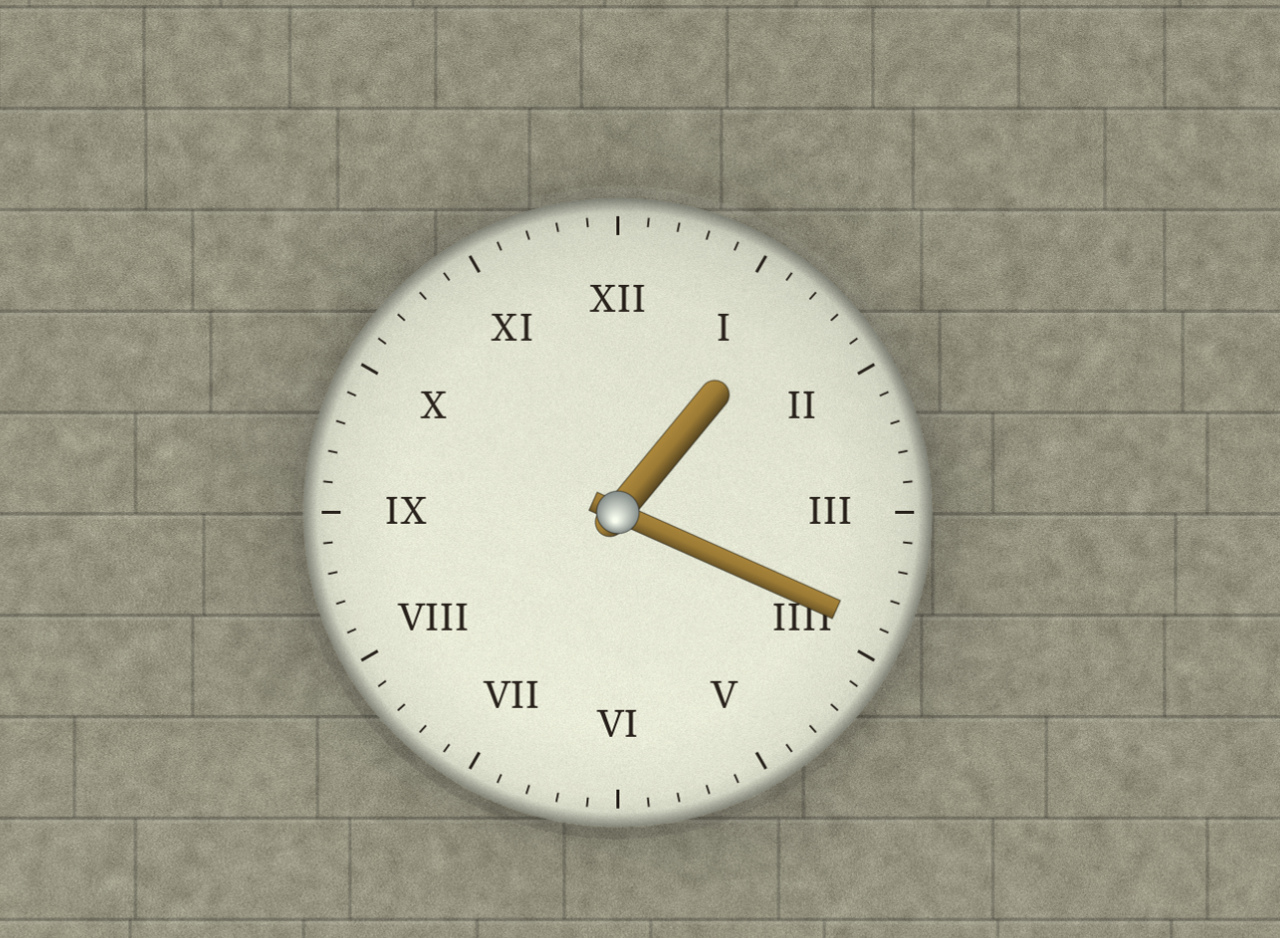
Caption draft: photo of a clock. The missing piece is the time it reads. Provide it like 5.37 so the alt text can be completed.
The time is 1.19
